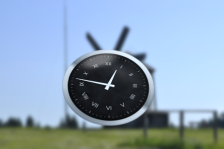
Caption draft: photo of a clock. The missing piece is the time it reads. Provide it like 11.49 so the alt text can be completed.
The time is 12.47
